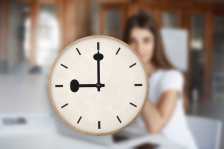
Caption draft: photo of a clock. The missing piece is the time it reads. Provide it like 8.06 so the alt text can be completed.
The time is 9.00
